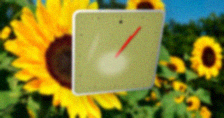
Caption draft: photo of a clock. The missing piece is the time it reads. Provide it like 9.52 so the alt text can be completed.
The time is 1.06
